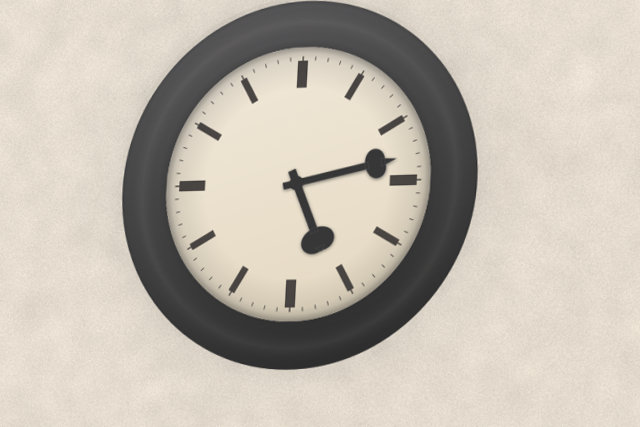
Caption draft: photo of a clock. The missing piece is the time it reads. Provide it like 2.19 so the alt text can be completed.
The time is 5.13
